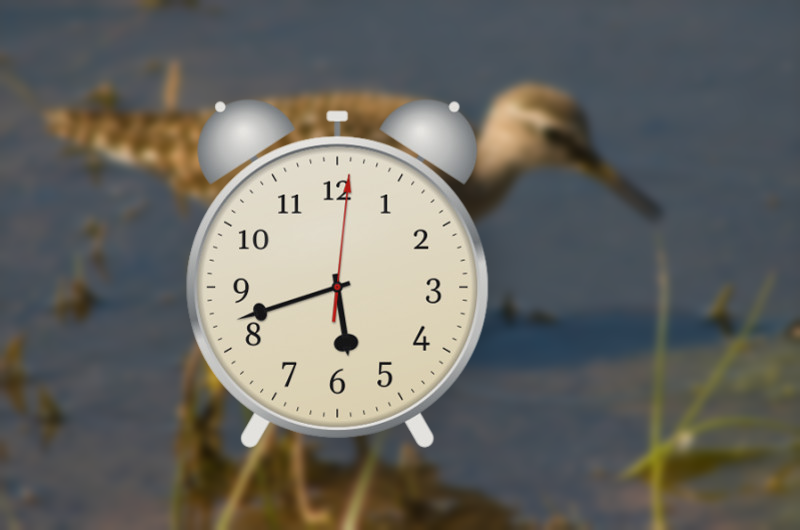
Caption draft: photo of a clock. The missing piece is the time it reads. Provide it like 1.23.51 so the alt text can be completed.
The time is 5.42.01
